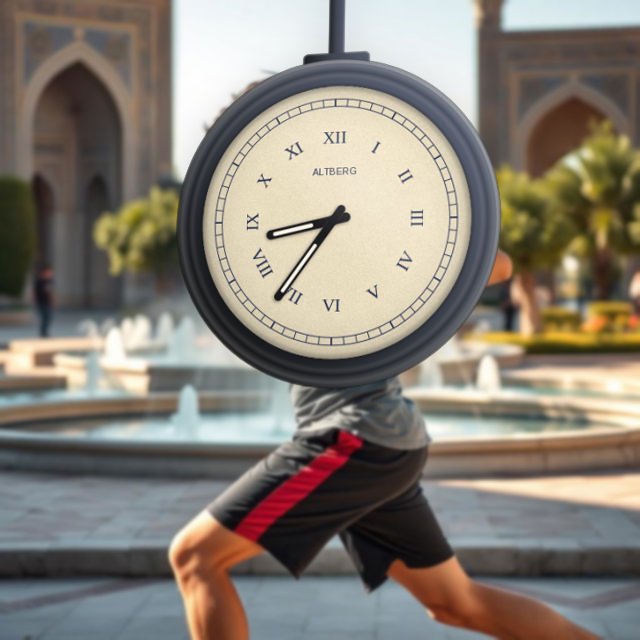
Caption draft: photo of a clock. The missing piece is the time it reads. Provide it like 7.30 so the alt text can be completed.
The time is 8.36
